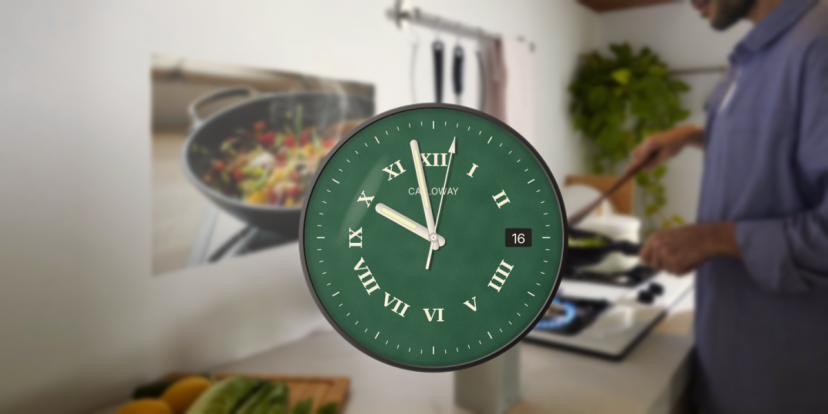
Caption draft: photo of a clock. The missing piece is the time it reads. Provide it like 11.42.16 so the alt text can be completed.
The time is 9.58.02
